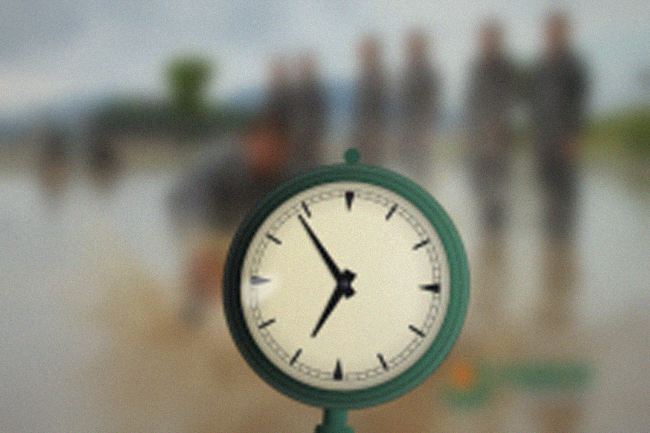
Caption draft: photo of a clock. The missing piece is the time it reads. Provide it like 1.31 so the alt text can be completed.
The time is 6.54
